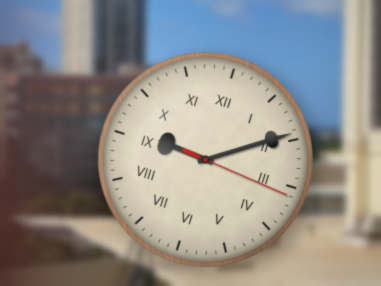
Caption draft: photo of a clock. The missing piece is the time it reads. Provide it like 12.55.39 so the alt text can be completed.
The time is 9.09.16
